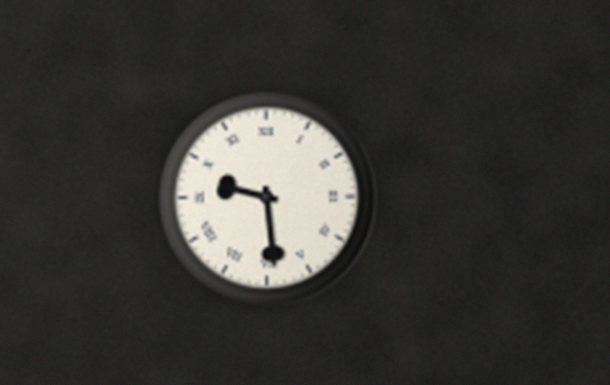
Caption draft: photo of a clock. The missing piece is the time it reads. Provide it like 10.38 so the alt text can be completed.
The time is 9.29
